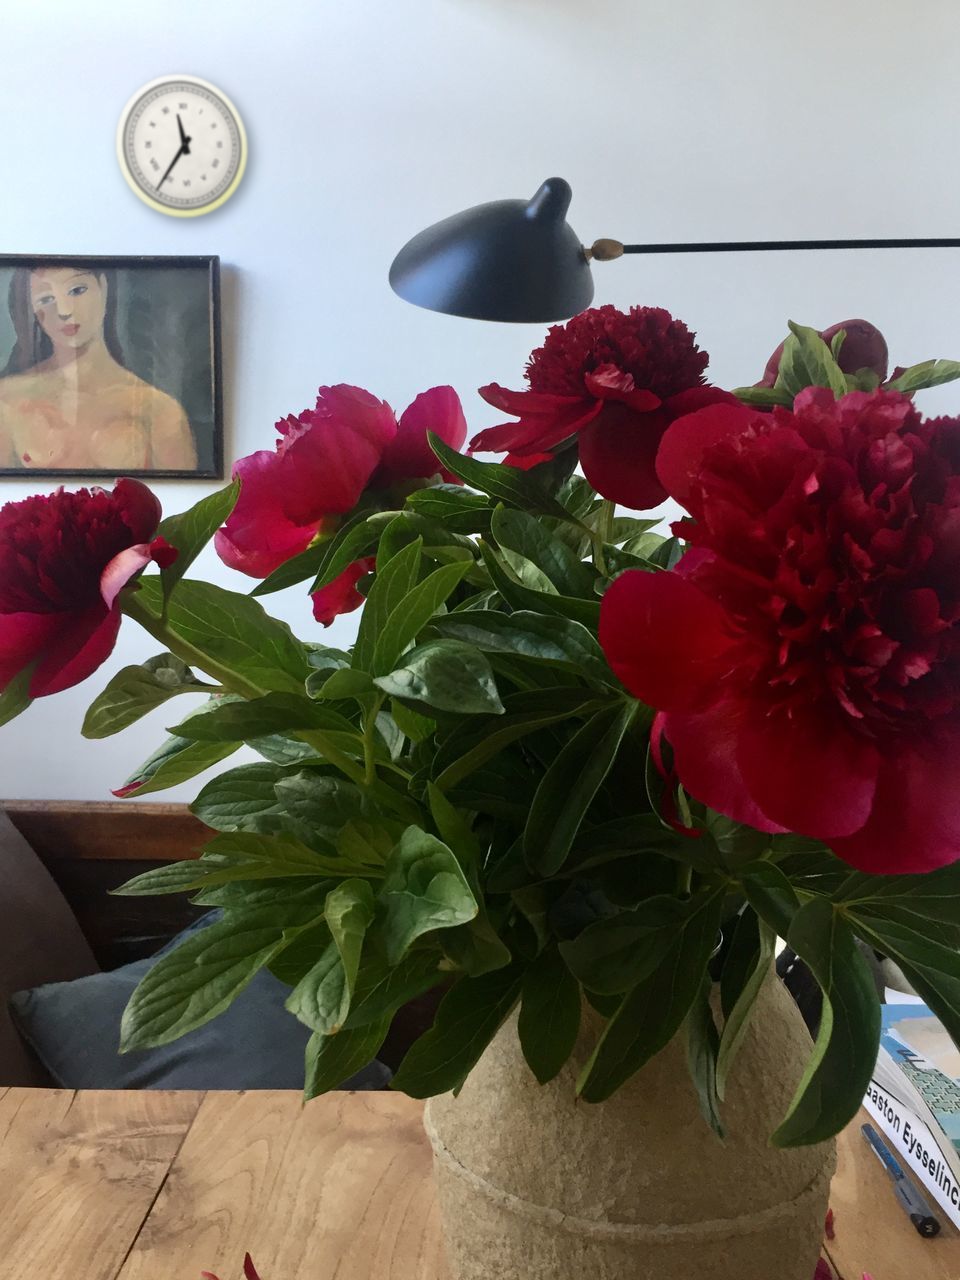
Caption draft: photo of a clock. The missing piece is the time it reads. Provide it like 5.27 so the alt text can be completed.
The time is 11.36
